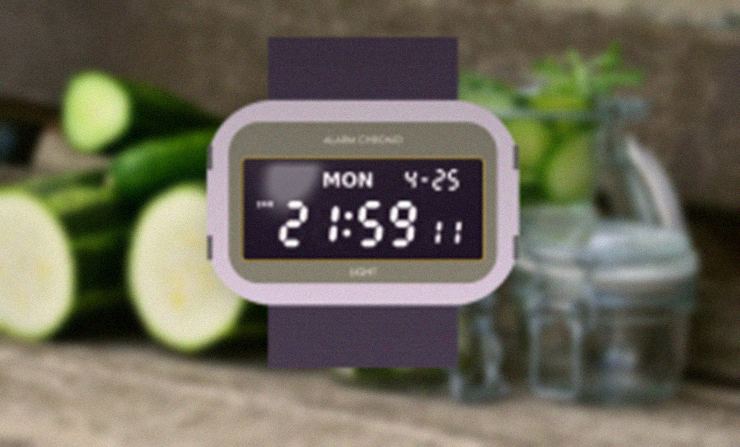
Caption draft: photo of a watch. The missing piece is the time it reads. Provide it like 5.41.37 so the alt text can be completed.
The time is 21.59.11
